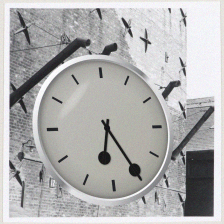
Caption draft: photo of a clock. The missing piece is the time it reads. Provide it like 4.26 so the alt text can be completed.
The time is 6.25
